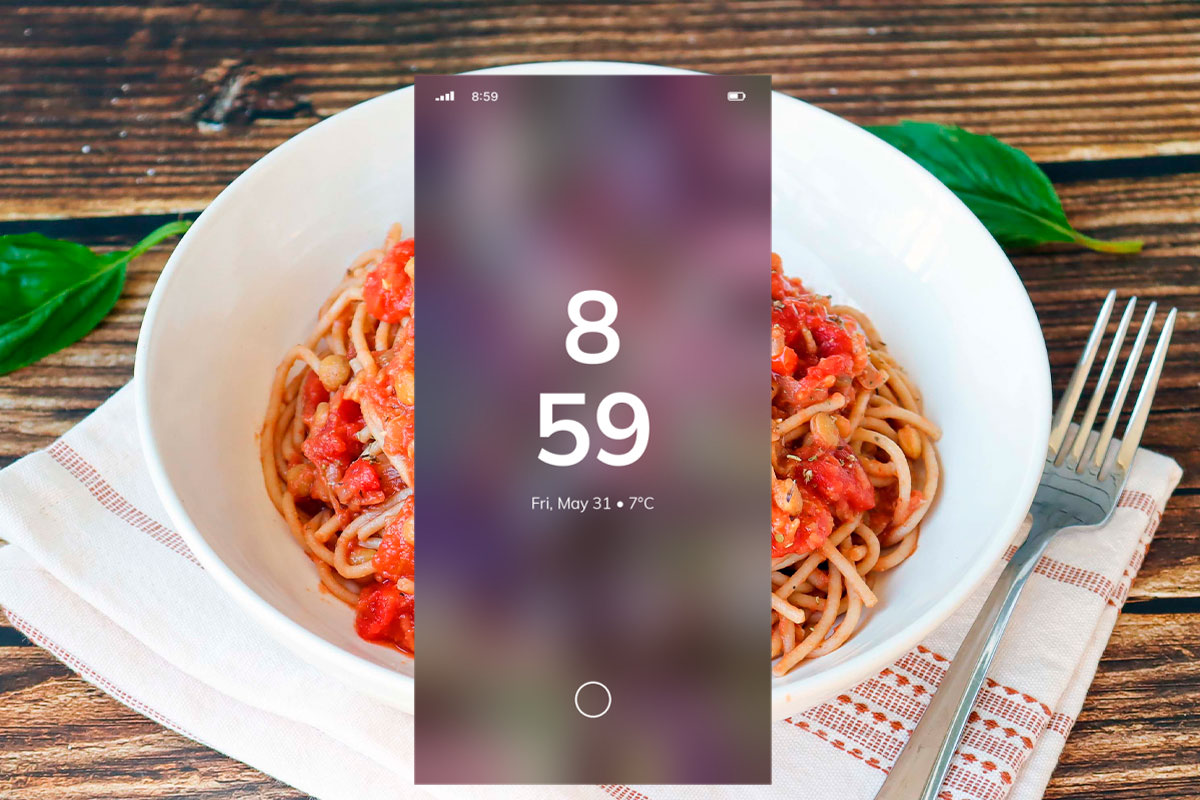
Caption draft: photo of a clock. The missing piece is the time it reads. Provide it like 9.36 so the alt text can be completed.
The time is 8.59
